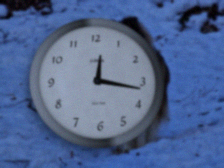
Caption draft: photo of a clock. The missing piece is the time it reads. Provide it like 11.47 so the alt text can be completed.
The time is 12.17
